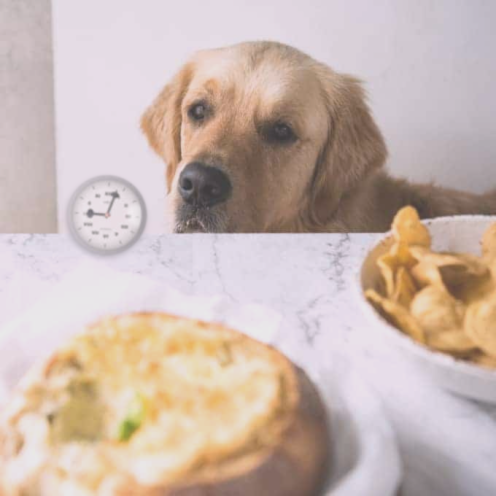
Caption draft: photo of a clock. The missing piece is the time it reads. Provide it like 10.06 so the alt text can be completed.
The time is 9.03
